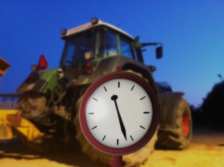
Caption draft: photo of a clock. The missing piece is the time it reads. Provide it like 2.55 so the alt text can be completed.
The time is 11.27
